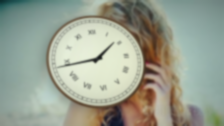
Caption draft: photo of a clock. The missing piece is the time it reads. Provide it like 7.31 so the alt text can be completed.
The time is 1.44
